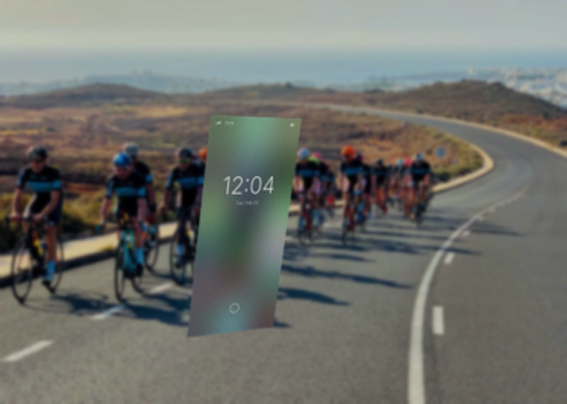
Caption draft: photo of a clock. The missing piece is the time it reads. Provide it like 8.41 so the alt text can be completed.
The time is 12.04
